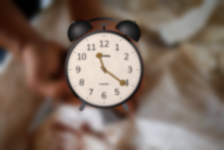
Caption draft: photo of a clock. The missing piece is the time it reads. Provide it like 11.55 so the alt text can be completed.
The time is 11.21
